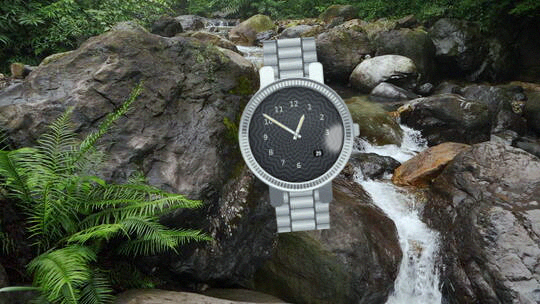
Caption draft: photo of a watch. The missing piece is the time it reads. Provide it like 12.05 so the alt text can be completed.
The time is 12.51
